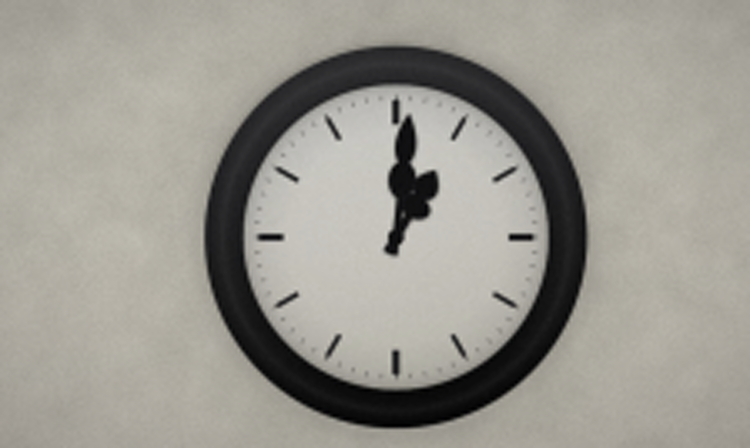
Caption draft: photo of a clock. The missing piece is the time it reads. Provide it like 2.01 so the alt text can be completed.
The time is 1.01
